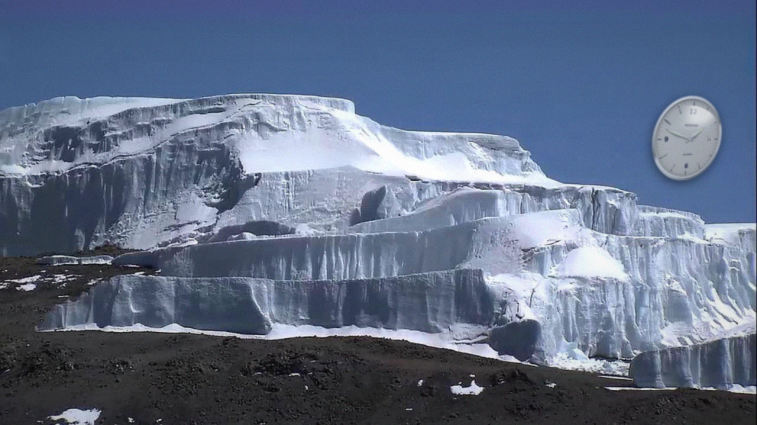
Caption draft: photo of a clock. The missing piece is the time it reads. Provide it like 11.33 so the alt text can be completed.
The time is 1.48
